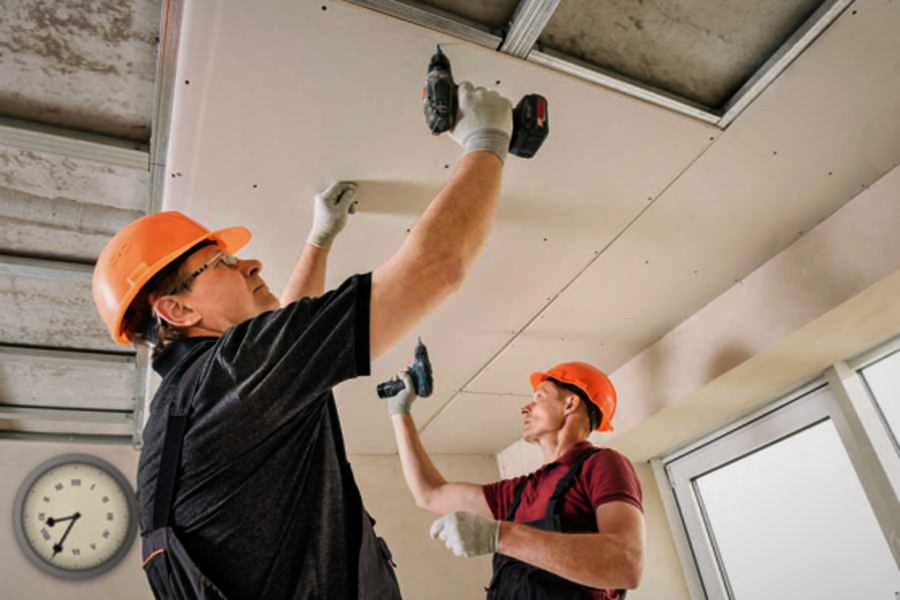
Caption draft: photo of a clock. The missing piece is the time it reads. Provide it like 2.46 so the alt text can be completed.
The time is 8.35
